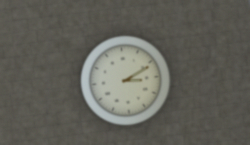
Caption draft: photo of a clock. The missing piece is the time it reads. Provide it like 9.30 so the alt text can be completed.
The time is 3.11
